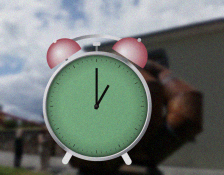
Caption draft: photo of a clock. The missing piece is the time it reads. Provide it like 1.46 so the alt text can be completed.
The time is 1.00
